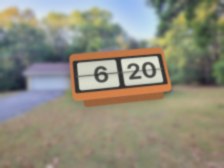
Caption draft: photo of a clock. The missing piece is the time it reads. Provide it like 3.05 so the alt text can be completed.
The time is 6.20
